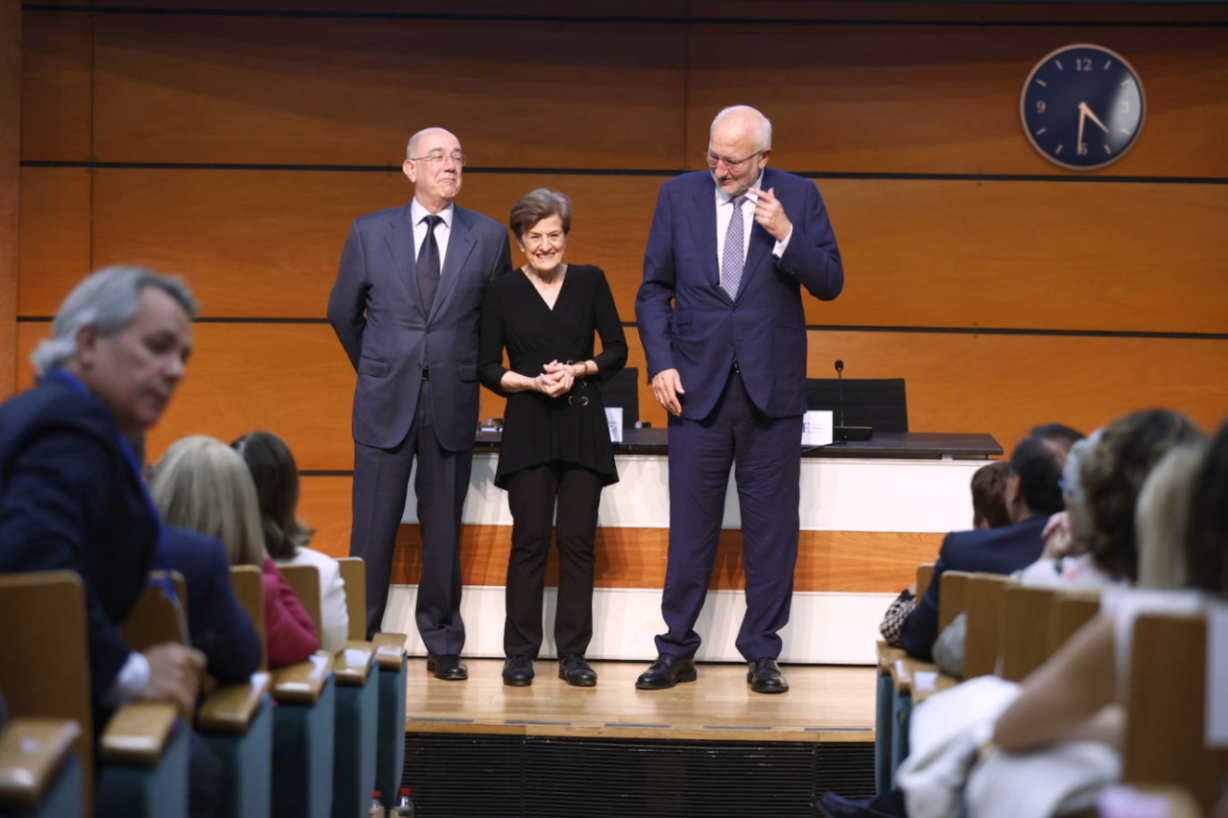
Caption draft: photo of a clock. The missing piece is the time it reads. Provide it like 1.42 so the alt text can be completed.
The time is 4.31
